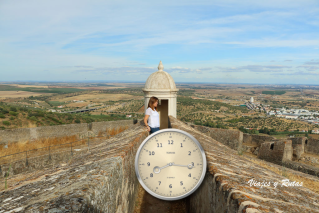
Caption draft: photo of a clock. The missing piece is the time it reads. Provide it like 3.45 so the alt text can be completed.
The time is 8.16
